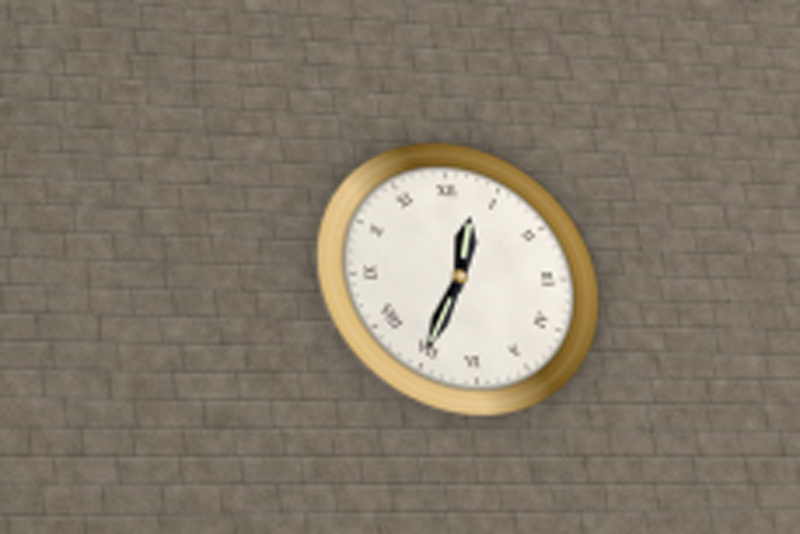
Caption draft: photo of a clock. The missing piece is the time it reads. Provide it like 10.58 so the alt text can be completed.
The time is 12.35
